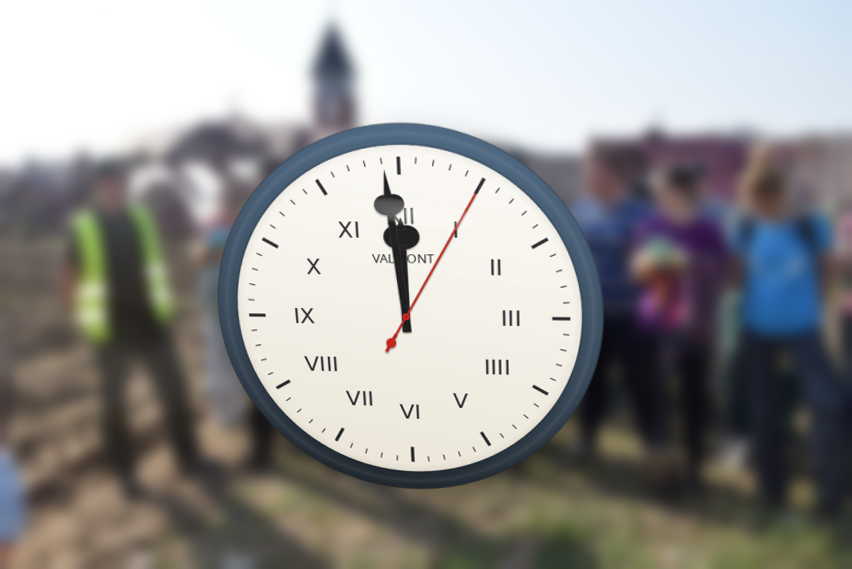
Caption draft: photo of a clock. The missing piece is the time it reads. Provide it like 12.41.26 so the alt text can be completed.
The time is 11.59.05
